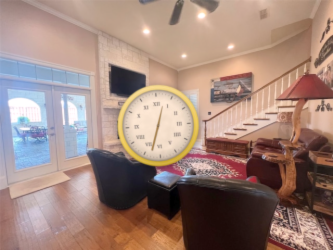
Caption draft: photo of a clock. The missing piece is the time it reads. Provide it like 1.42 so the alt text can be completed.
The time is 12.33
